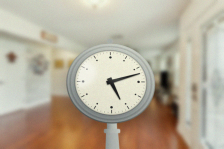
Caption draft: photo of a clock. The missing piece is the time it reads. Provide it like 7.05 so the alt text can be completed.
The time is 5.12
